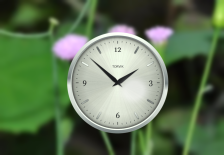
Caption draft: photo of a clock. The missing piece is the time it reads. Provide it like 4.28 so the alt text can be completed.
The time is 1.52
